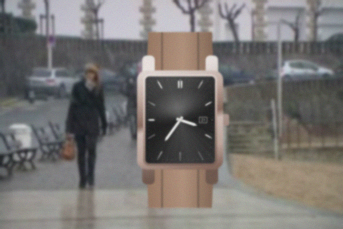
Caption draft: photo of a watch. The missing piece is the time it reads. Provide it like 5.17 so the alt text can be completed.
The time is 3.36
